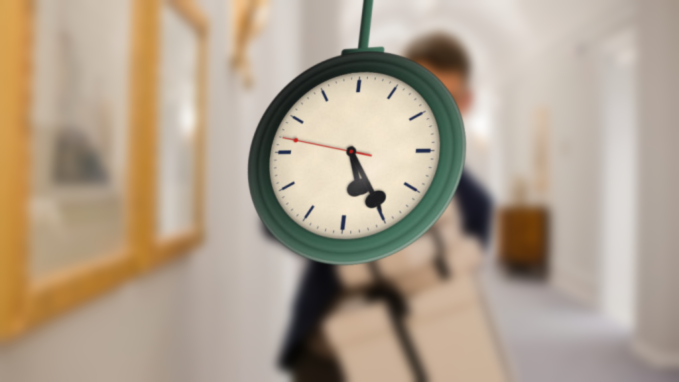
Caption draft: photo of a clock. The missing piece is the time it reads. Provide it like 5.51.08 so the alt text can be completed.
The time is 5.24.47
